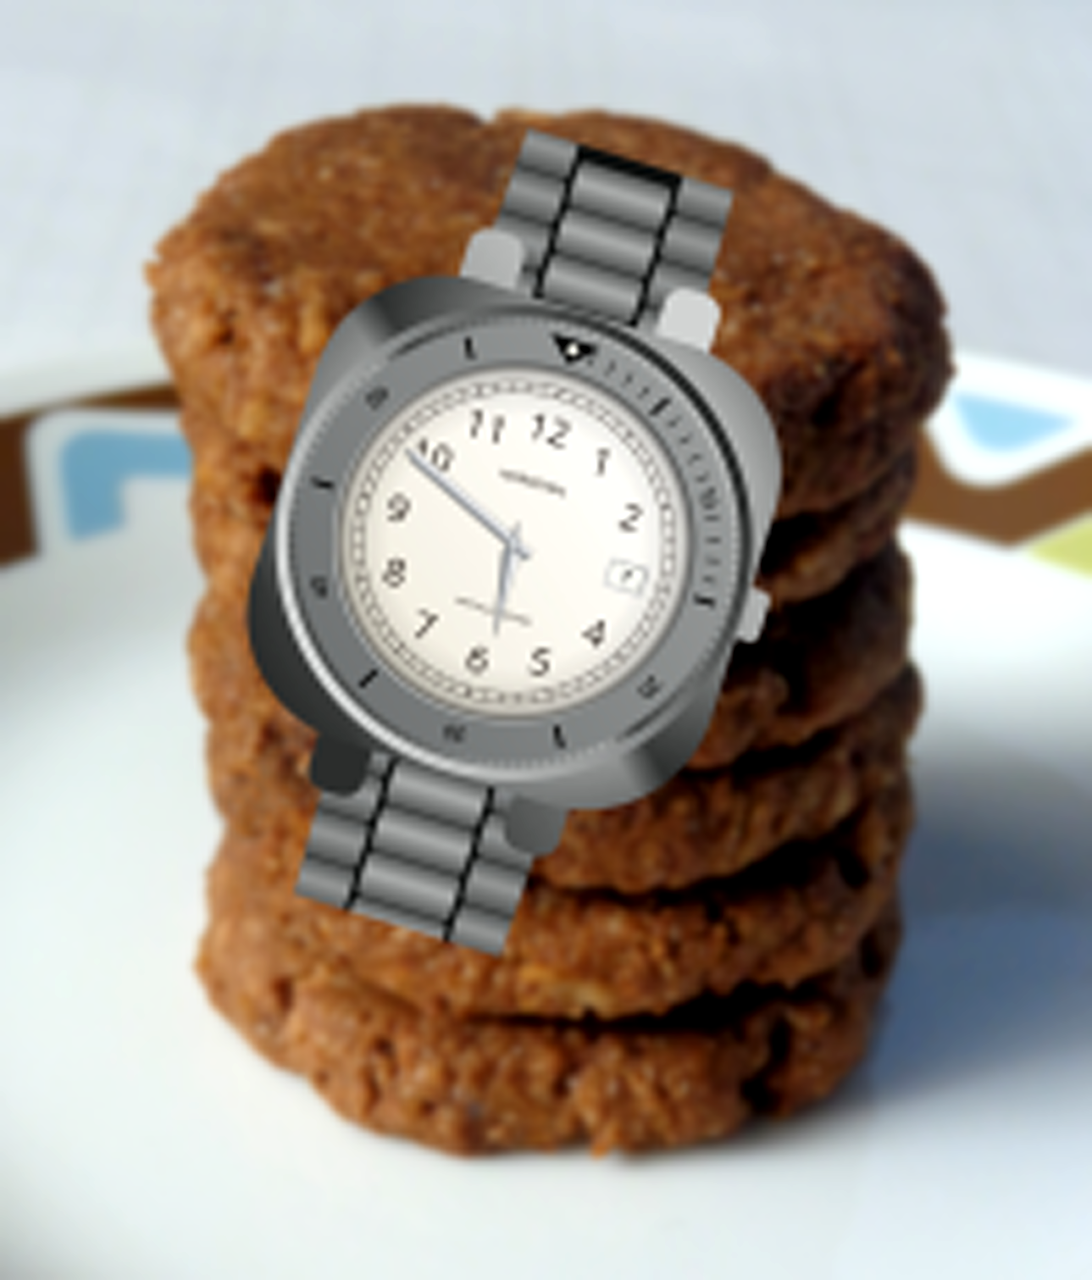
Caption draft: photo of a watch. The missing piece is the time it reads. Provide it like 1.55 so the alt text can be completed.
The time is 5.49
